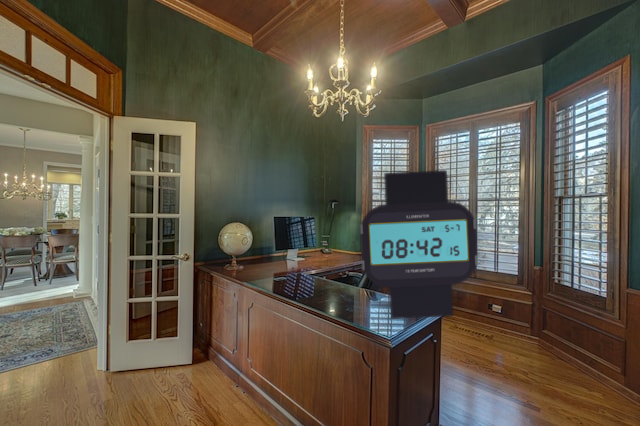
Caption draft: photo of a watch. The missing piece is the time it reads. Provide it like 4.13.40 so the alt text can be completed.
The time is 8.42.15
